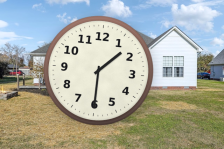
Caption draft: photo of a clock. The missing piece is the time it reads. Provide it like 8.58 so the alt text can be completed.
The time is 1.30
